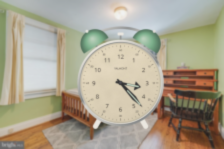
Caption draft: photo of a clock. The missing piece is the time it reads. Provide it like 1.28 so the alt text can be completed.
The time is 3.23
